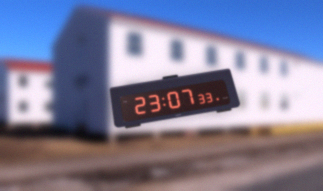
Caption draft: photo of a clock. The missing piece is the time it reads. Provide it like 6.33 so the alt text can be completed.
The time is 23.07
